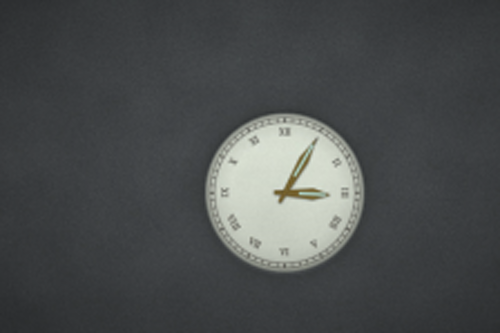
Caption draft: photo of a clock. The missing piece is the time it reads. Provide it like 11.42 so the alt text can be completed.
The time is 3.05
